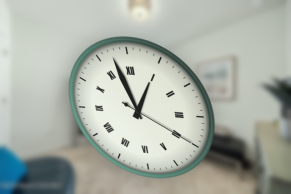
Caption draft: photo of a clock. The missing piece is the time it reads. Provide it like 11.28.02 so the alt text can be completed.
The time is 12.57.20
